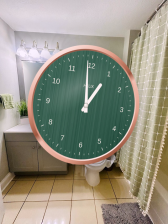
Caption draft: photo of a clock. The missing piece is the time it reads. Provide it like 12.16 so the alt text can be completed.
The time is 12.59
